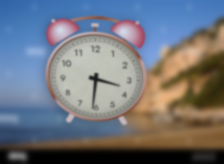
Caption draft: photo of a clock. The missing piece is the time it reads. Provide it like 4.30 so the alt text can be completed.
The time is 3.31
